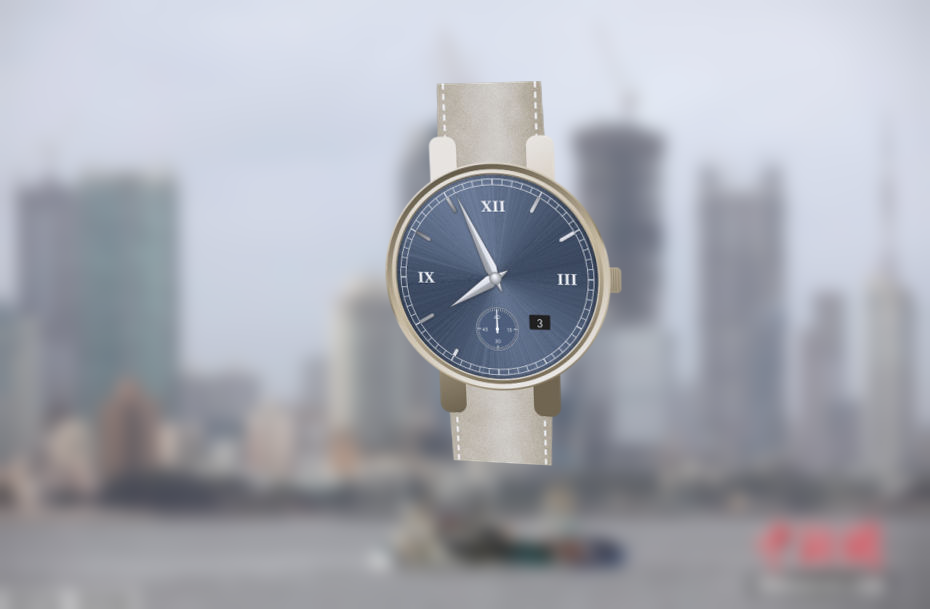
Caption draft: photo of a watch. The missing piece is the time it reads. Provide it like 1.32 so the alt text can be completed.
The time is 7.56
